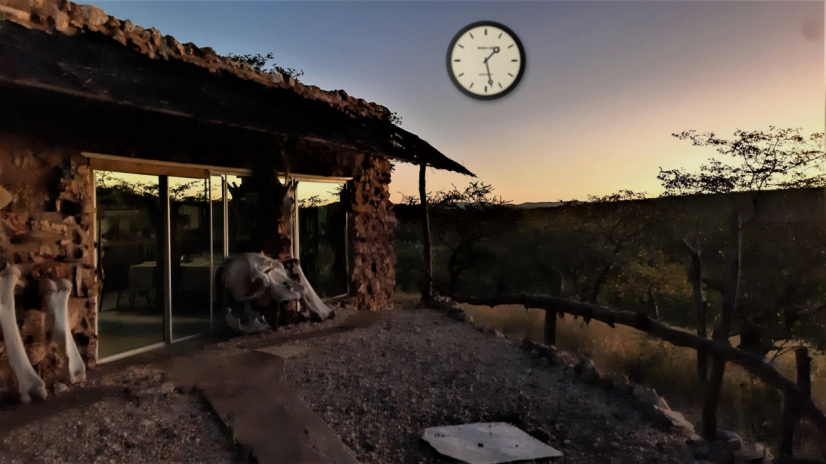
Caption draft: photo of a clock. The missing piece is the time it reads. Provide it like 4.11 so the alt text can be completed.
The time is 1.28
